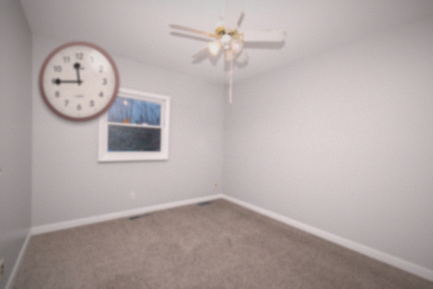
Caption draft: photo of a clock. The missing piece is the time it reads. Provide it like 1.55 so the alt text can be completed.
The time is 11.45
